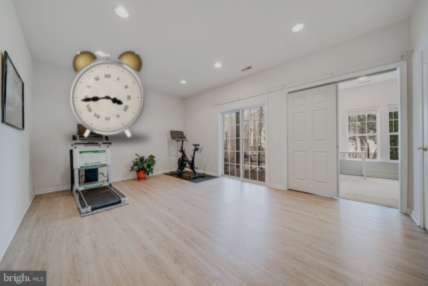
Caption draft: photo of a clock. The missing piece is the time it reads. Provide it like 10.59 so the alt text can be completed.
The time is 3.44
